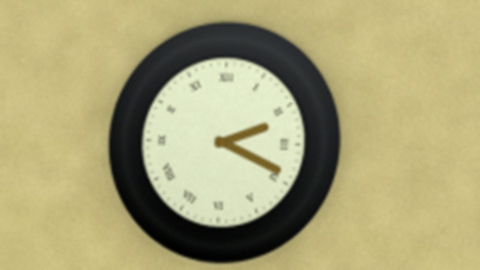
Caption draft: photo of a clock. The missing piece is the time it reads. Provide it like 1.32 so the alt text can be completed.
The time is 2.19
